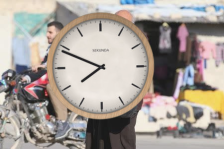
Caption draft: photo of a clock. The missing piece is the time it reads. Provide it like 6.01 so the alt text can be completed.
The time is 7.49
